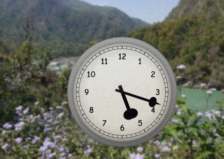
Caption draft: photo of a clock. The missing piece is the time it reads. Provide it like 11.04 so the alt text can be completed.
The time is 5.18
